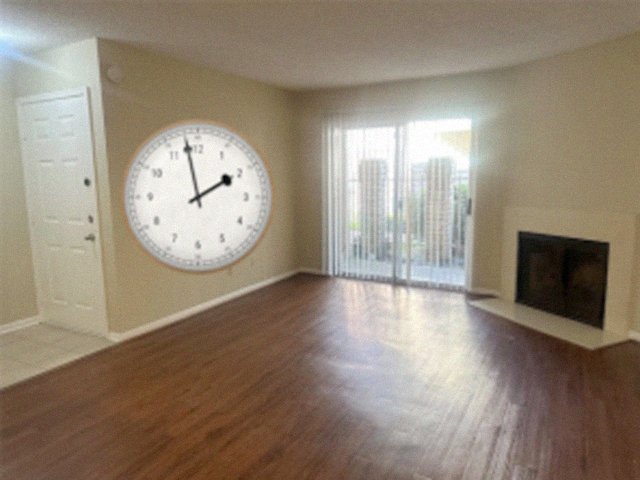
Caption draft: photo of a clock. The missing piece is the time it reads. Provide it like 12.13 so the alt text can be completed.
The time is 1.58
